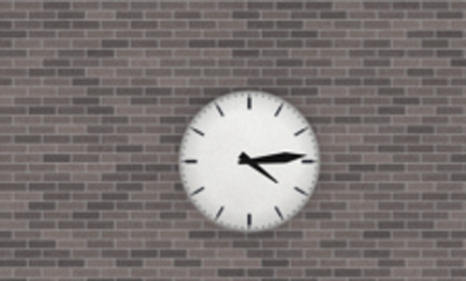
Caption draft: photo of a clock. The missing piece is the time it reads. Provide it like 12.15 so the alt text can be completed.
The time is 4.14
